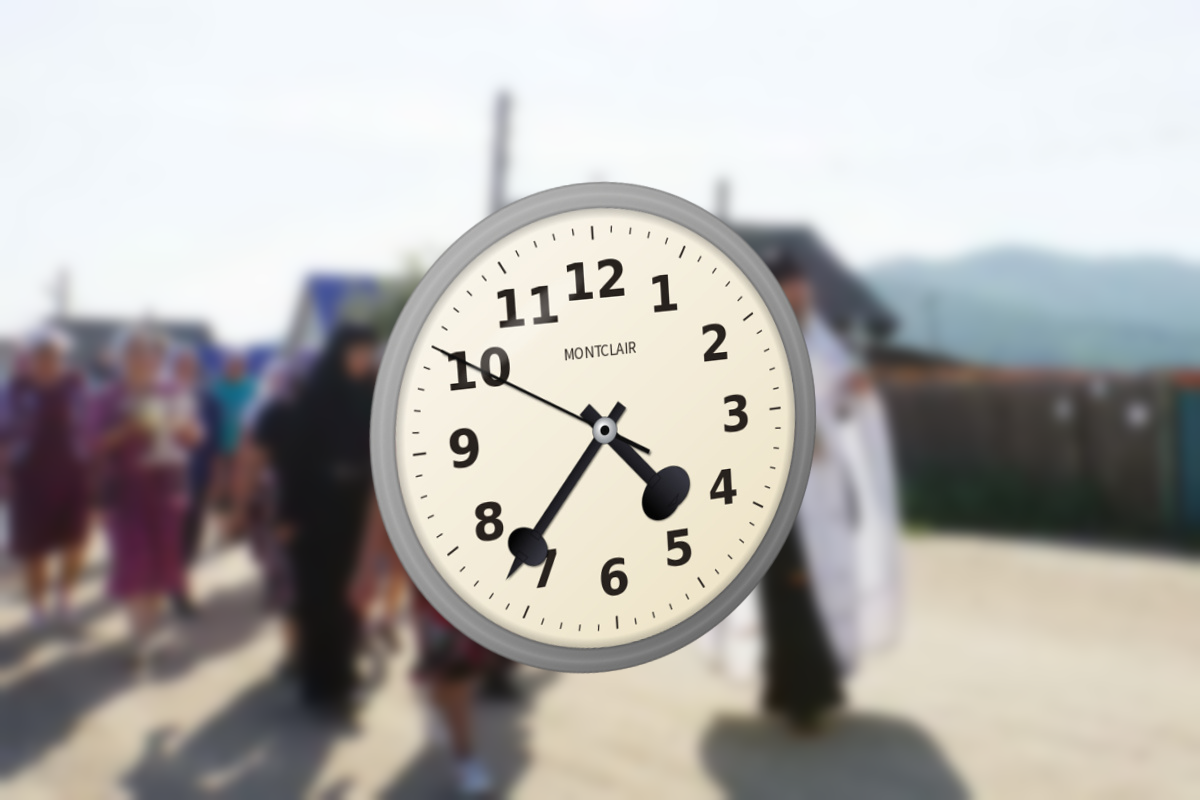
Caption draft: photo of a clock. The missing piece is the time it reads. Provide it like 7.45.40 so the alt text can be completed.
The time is 4.36.50
